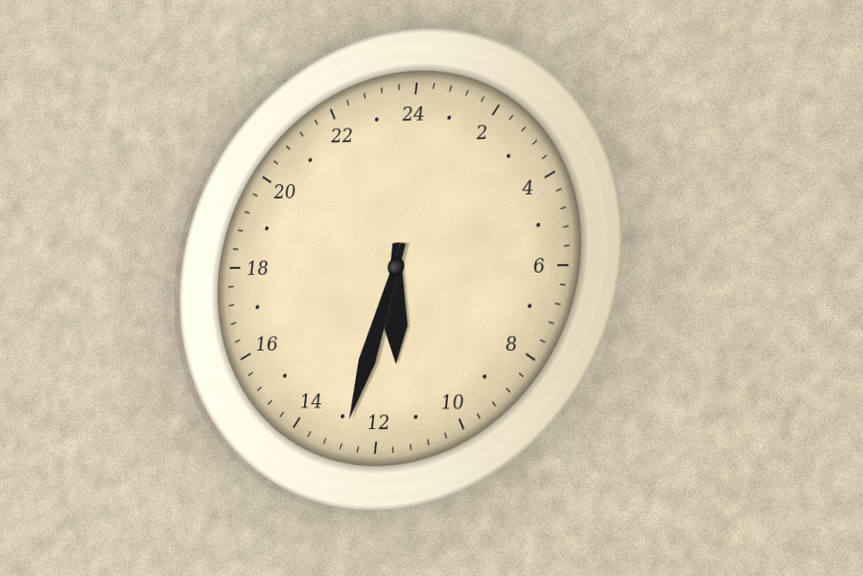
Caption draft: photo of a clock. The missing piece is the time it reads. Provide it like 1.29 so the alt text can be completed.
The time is 11.32
